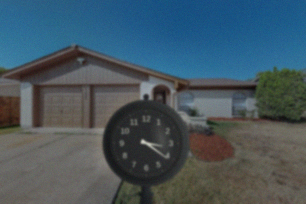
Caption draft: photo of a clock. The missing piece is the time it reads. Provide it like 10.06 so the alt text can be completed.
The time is 3.21
